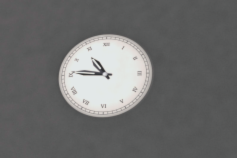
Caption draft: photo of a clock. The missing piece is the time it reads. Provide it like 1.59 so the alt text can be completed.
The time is 10.46
